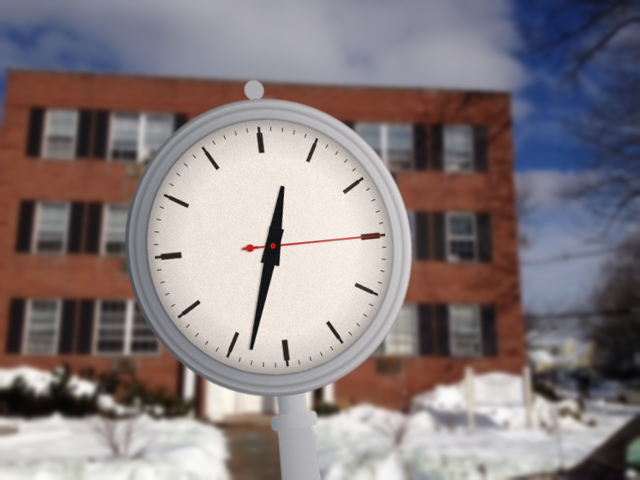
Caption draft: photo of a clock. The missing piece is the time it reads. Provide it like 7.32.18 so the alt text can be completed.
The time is 12.33.15
